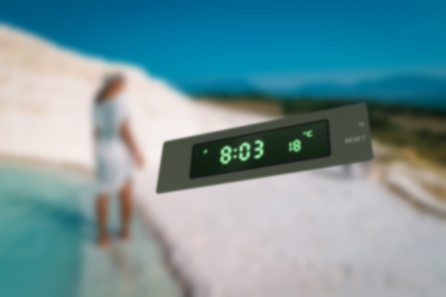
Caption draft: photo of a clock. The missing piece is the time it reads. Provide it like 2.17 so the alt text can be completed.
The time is 8.03
